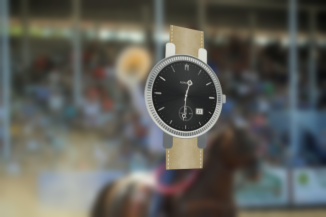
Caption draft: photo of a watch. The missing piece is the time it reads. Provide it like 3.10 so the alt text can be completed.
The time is 12.31
